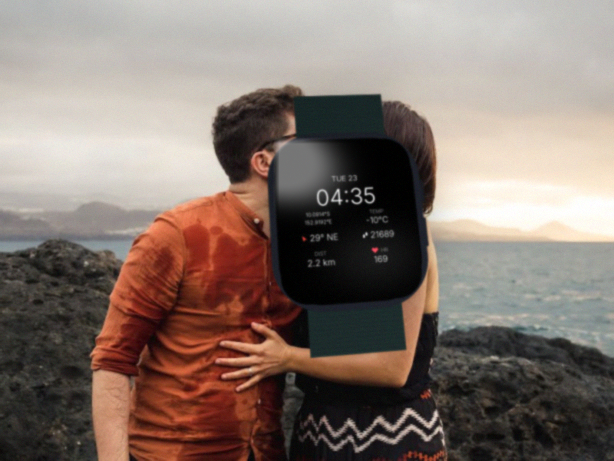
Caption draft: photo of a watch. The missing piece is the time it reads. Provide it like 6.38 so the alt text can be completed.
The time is 4.35
